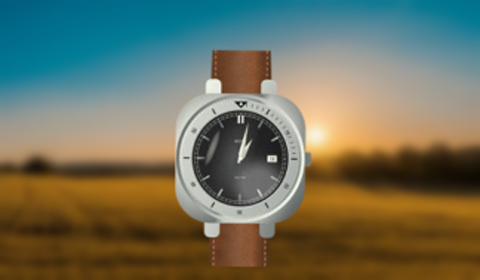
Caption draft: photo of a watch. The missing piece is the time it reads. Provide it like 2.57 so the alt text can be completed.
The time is 1.02
